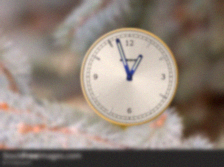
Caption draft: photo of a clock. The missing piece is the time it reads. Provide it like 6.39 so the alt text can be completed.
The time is 12.57
